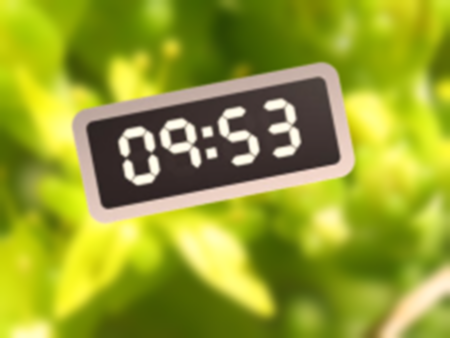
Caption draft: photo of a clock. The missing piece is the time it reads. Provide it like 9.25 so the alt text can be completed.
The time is 9.53
